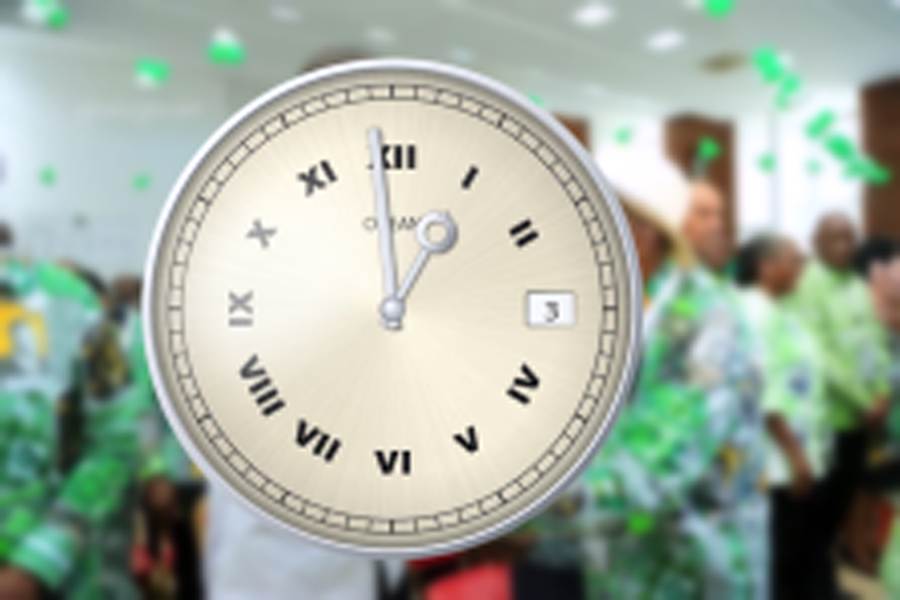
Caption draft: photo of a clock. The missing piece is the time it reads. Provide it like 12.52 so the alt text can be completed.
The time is 12.59
